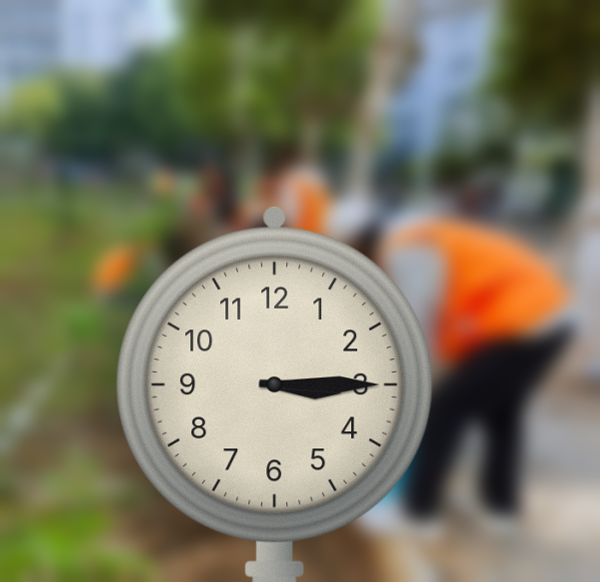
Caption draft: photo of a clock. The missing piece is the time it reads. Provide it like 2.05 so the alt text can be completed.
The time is 3.15
